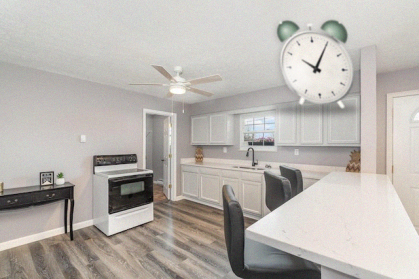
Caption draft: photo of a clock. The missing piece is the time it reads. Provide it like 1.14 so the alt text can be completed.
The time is 10.05
